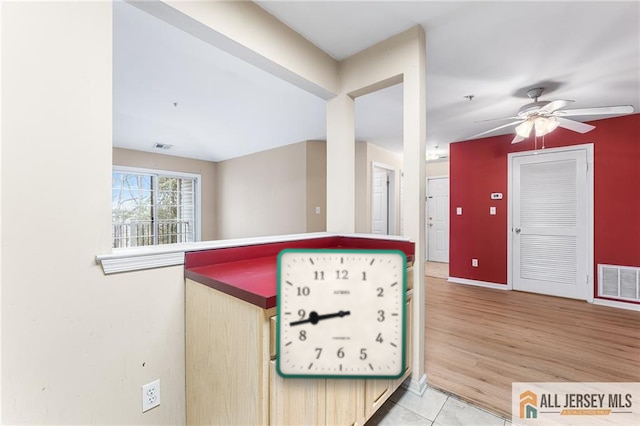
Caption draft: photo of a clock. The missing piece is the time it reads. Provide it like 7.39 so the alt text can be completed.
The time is 8.43
